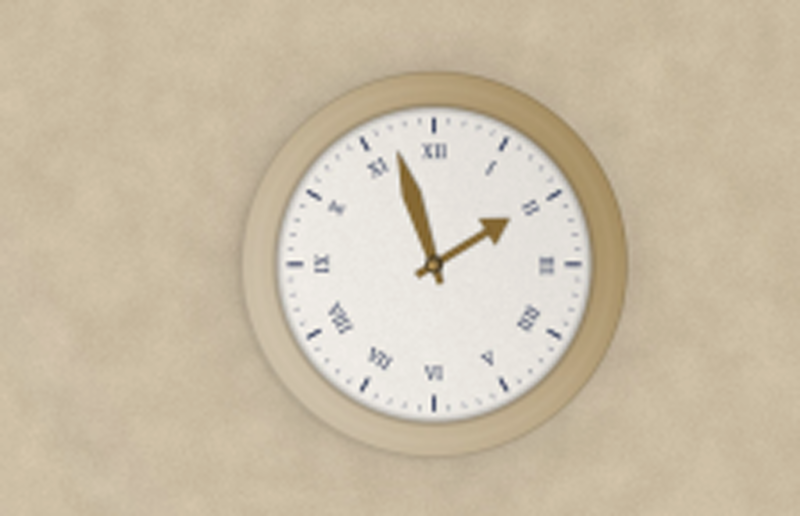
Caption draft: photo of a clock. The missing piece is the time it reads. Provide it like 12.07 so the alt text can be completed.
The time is 1.57
